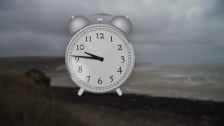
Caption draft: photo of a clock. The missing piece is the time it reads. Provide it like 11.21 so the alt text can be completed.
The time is 9.46
